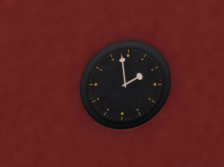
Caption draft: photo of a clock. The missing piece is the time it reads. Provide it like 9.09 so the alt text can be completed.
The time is 1.58
